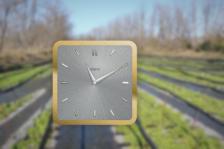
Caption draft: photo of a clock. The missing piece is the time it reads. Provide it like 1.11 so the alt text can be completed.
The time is 11.10
